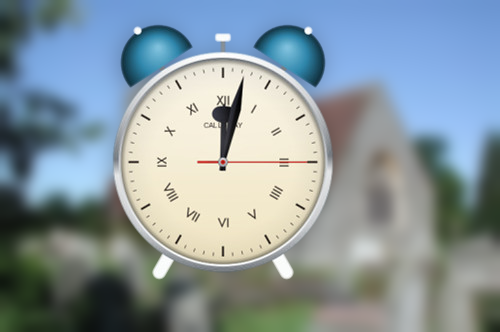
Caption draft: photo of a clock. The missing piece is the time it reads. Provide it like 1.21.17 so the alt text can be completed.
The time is 12.02.15
